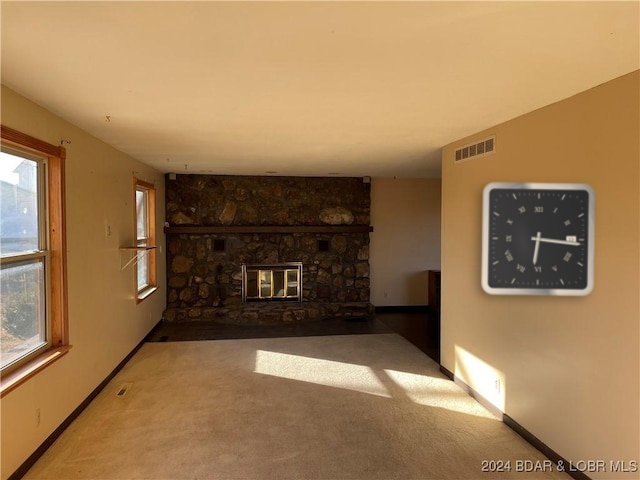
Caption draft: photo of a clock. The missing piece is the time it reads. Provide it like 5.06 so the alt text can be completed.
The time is 6.16
